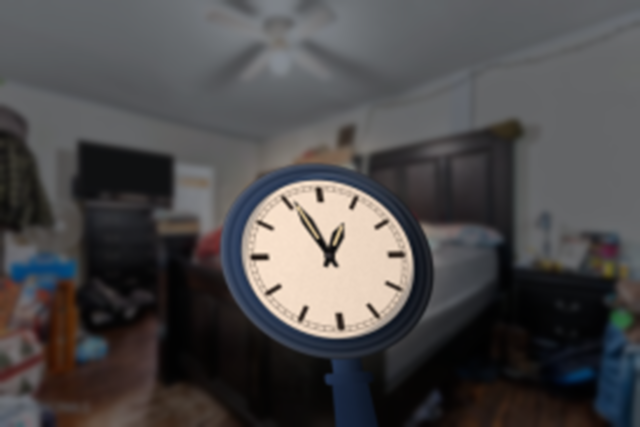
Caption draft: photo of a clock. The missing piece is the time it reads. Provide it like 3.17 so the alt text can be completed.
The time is 12.56
